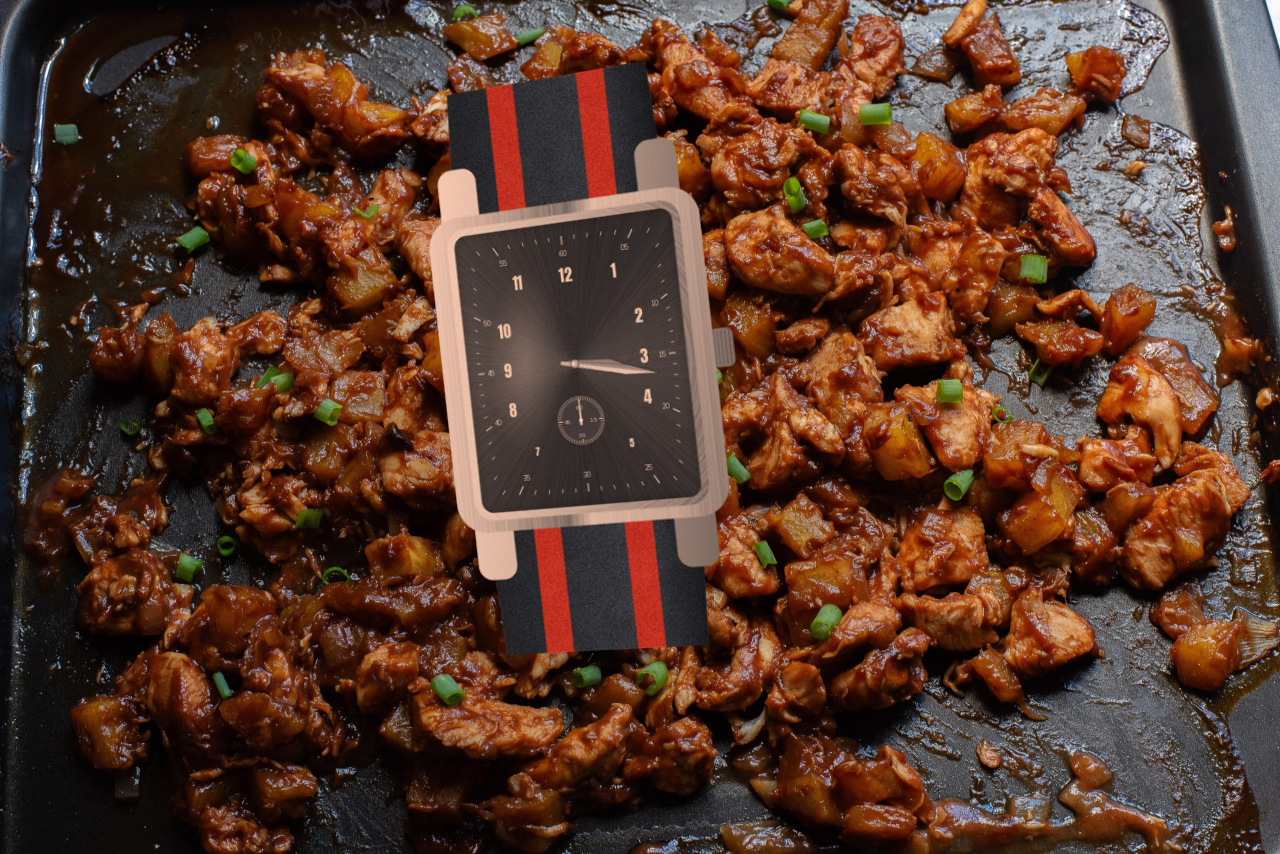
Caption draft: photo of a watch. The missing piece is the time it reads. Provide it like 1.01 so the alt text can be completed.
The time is 3.17
